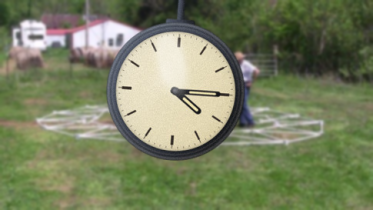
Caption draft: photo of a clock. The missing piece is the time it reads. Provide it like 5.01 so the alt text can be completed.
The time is 4.15
